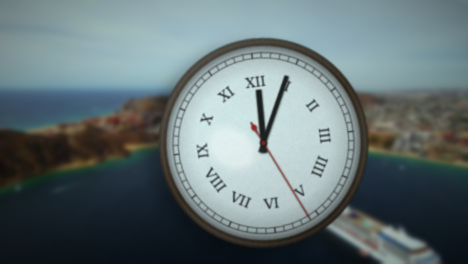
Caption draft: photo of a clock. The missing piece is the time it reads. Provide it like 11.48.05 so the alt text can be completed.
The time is 12.04.26
